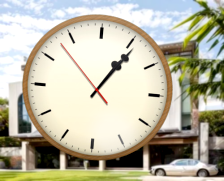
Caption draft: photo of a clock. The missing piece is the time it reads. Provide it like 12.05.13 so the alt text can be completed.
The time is 1.05.53
